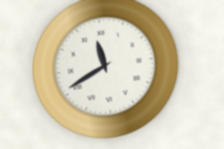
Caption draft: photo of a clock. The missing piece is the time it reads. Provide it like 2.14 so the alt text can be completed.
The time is 11.41
